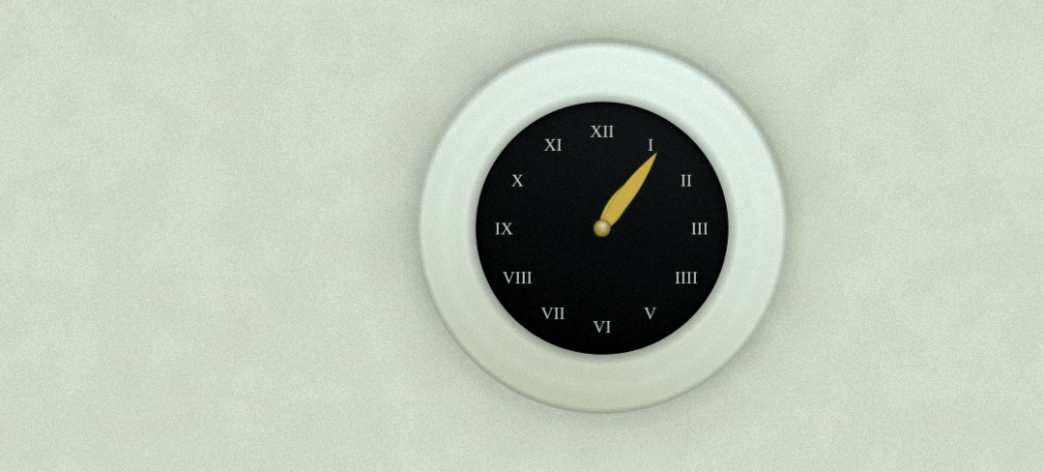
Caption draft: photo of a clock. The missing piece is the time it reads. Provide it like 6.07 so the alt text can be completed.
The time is 1.06
